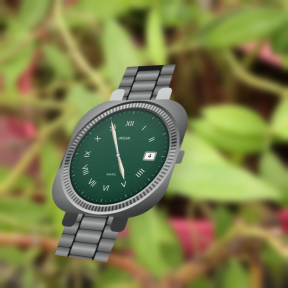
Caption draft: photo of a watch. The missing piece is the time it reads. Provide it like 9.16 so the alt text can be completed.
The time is 4.55
